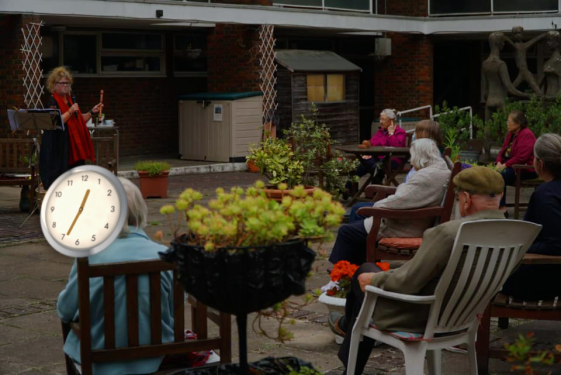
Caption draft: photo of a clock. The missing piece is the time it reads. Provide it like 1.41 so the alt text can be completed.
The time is 12.34
